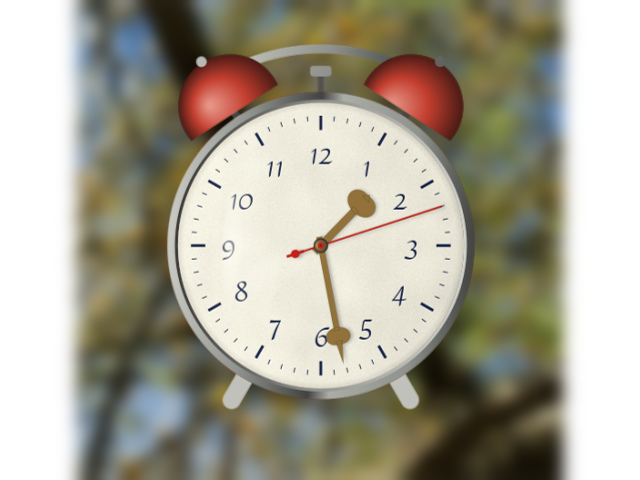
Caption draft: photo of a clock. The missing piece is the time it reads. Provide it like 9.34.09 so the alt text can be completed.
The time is 1.28.12
